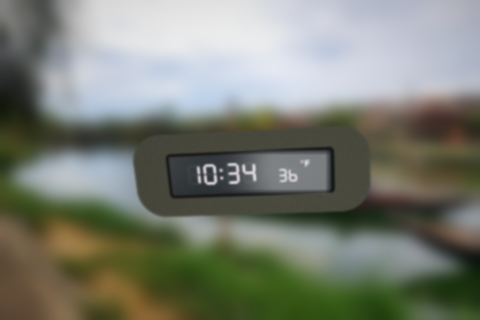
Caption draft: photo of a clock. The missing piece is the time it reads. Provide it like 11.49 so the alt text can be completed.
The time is 10.34
